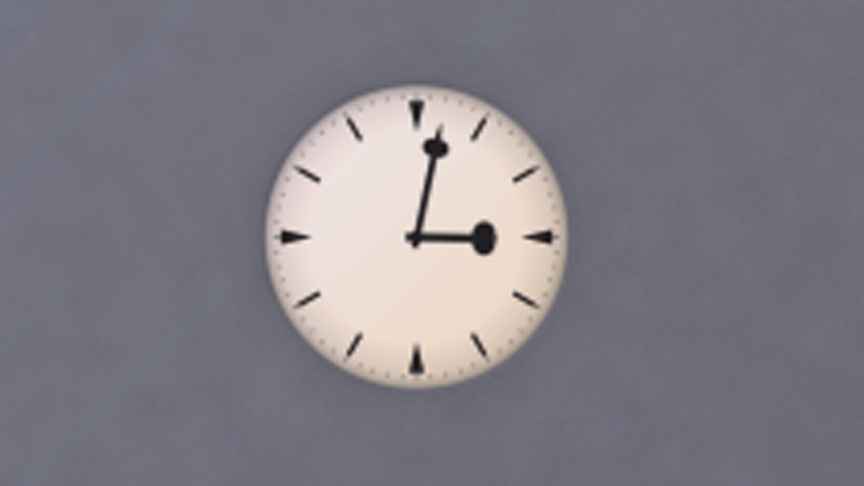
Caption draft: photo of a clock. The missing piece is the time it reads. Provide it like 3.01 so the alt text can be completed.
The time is 3.02
